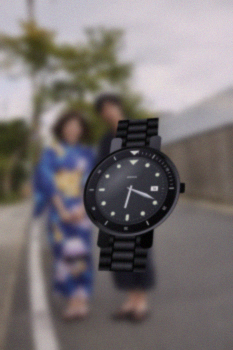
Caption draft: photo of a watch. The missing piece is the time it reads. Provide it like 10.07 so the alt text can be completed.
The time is 6.19
